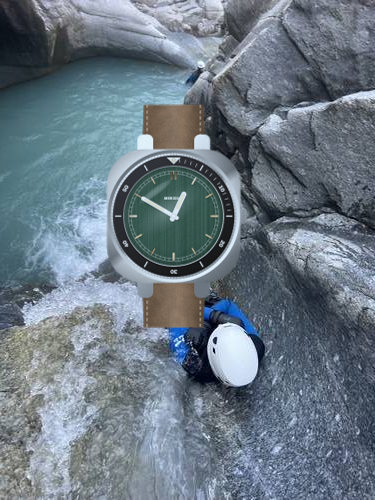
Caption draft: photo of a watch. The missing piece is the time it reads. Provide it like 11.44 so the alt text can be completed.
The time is 12.50
